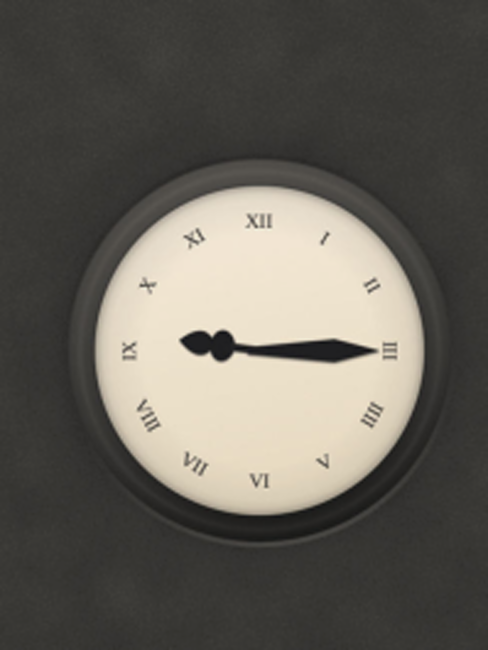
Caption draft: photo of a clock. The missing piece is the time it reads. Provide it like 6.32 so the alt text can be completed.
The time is 9.15
